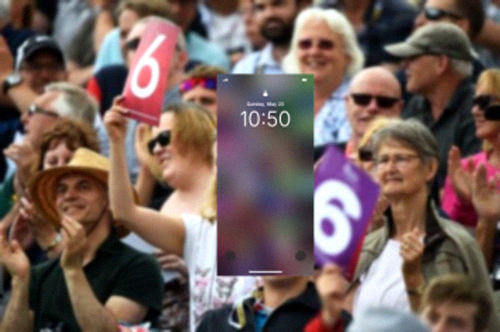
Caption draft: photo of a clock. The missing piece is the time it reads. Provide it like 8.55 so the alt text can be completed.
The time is 10.50
